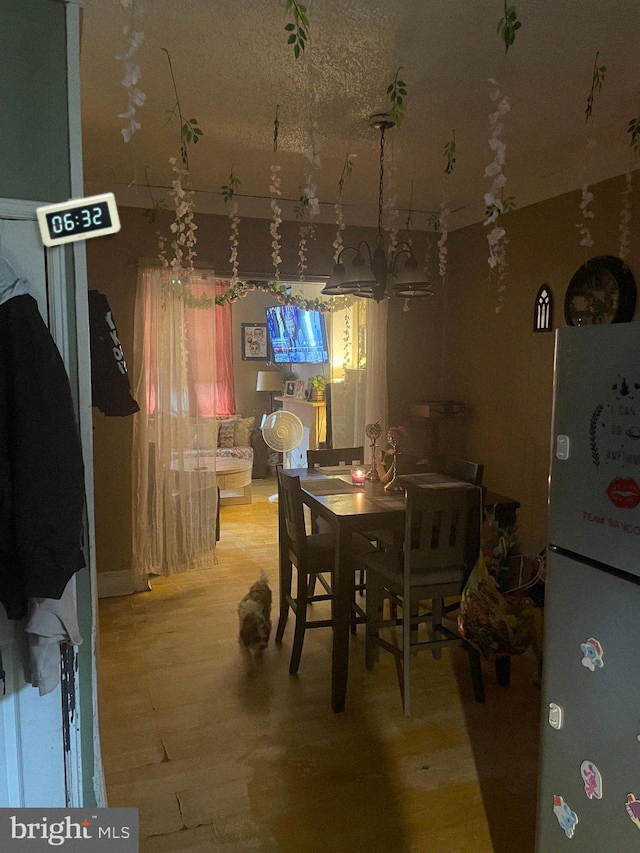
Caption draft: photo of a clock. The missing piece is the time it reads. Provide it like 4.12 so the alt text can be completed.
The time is 6.32
